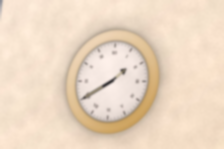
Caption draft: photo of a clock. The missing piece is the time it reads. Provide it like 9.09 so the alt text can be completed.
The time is 1.40
